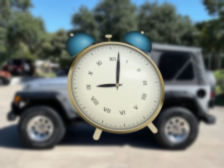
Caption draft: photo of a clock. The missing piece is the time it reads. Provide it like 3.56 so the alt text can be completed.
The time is 9.02
